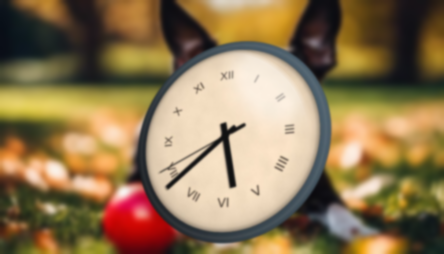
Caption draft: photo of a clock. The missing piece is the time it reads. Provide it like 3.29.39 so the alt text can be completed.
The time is 5.38.41
